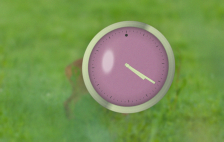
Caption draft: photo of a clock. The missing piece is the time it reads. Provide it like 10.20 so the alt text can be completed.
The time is 4.21
